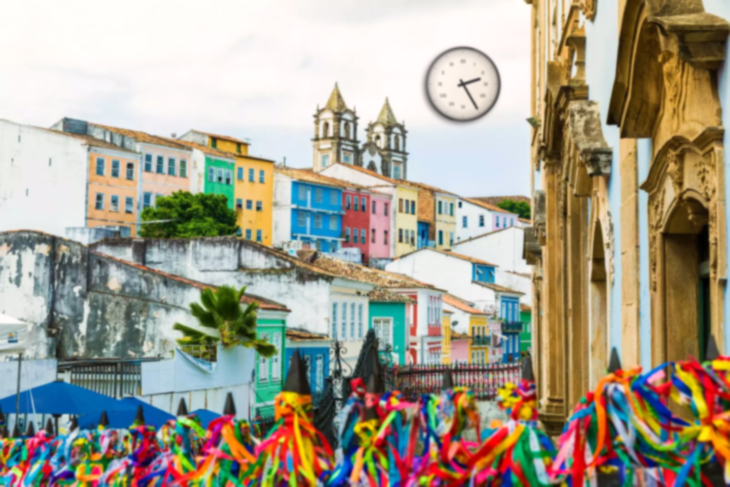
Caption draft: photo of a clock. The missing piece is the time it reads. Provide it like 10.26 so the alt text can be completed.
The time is 2.25
